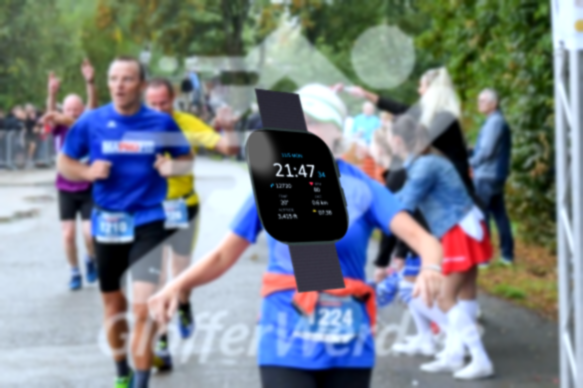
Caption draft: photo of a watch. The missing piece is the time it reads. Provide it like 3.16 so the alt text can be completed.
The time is 21.47
